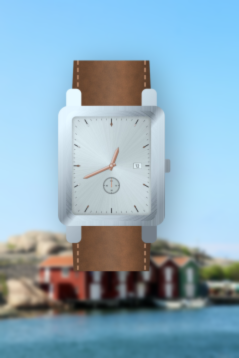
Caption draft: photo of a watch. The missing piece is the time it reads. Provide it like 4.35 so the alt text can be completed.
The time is 12.41
